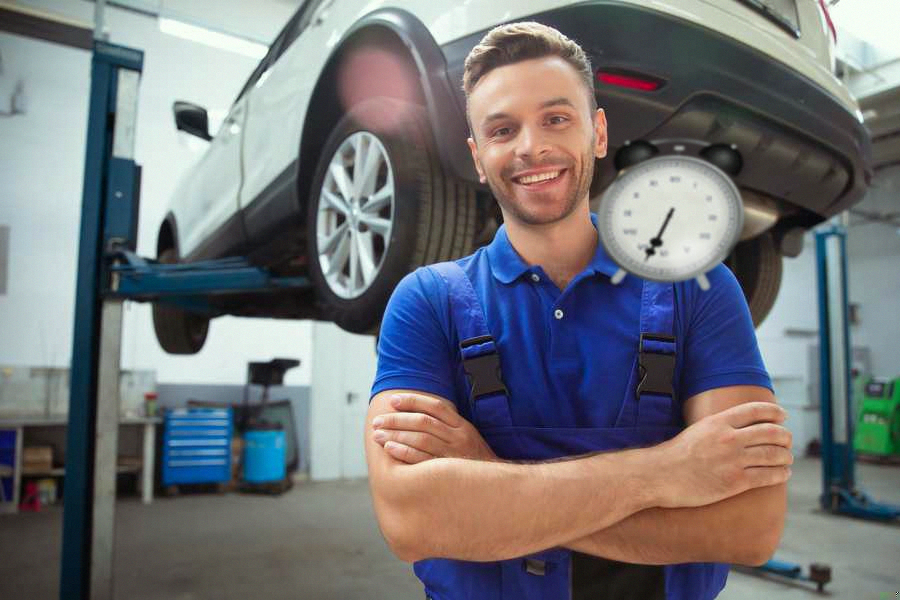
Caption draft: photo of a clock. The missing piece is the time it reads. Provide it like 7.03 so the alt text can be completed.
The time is 6.33
